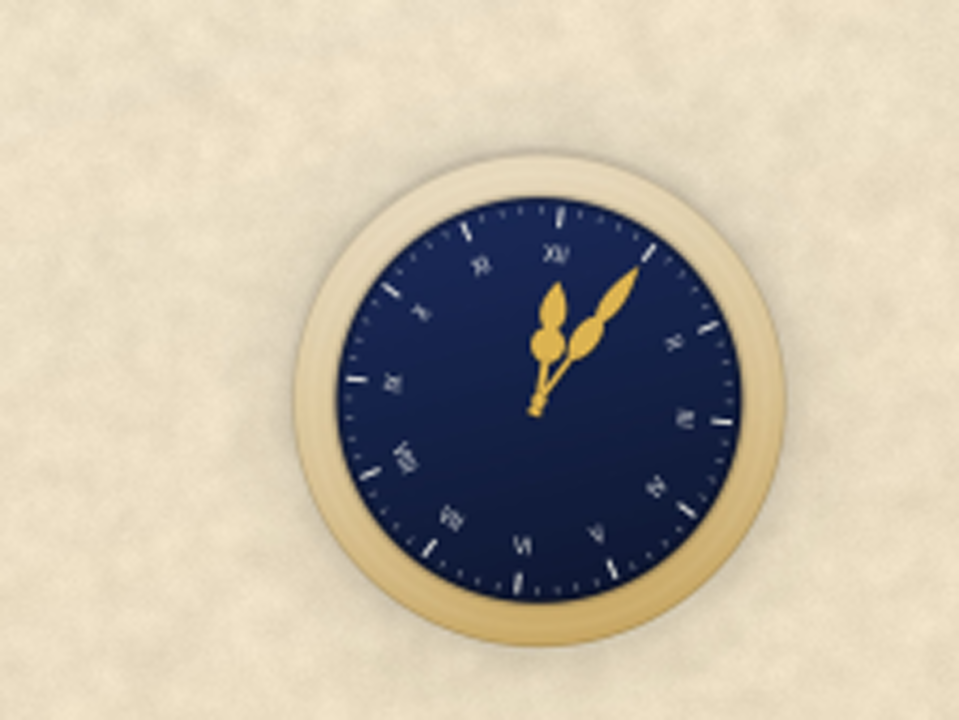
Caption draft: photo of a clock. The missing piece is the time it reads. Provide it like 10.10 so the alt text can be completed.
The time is 12.05
